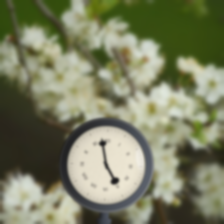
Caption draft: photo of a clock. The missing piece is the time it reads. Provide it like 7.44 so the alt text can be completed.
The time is 4.58
